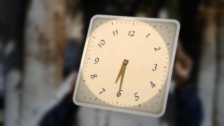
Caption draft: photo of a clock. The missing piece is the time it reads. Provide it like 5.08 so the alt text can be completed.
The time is 6.30
